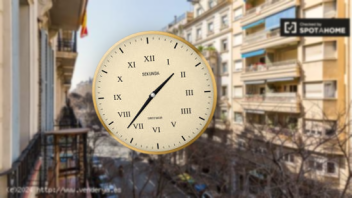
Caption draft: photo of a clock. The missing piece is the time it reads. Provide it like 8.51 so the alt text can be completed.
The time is 1.37
